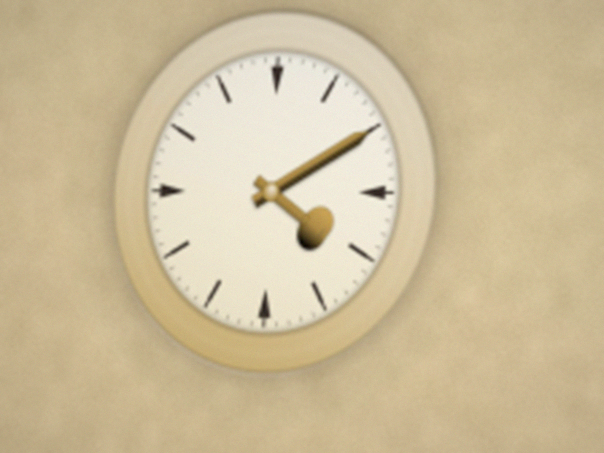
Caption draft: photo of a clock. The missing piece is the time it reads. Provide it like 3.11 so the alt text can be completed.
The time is 4.10
